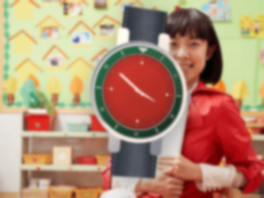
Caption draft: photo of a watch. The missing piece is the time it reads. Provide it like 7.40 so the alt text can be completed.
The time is 3.51
